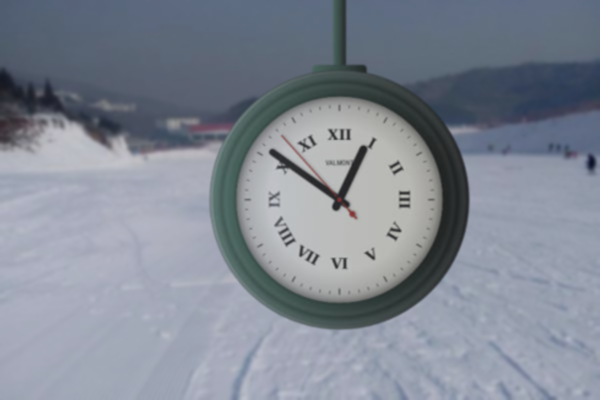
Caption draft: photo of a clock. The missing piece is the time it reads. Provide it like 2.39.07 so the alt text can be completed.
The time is 12.50.53
